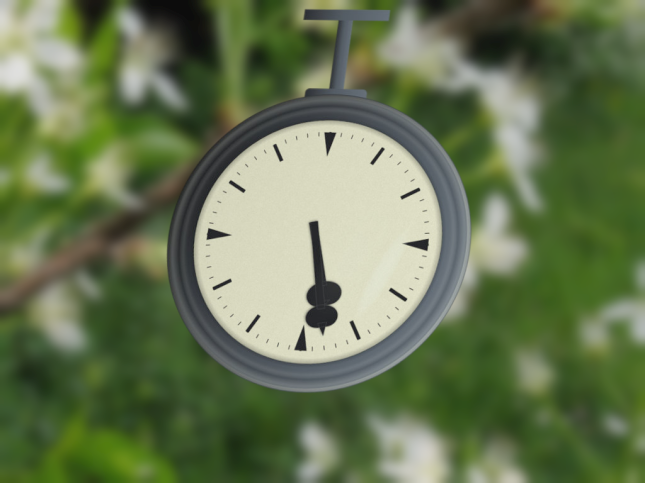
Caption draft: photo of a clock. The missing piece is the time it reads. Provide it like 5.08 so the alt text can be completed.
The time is 5.28
